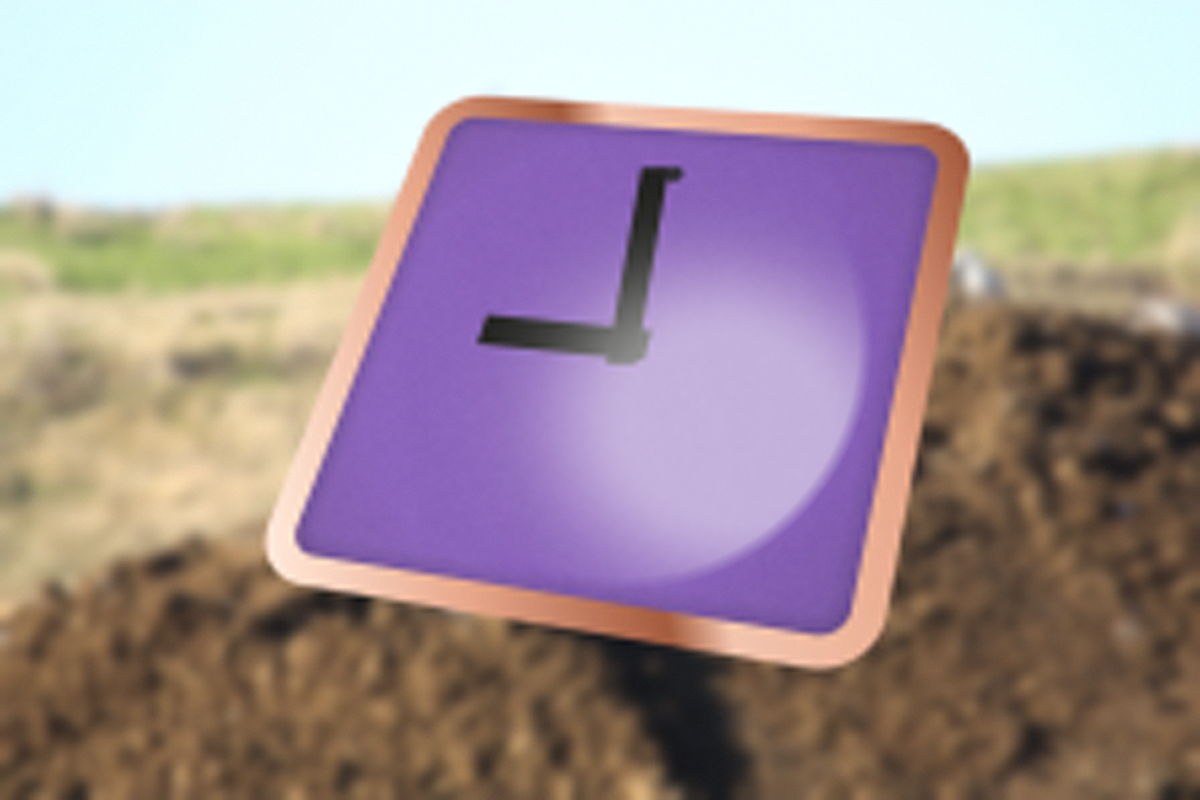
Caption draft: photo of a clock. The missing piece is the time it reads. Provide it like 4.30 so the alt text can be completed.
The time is 8.59
